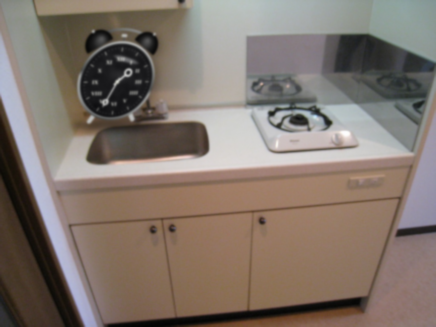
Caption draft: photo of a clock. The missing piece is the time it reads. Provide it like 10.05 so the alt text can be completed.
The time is 1.34
